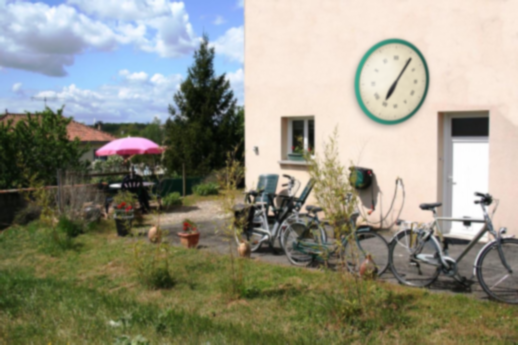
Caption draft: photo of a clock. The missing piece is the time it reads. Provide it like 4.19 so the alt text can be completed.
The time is 7.06
